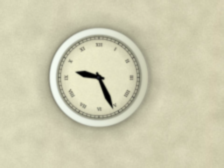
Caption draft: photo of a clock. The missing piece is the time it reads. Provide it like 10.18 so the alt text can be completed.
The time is 9.26
